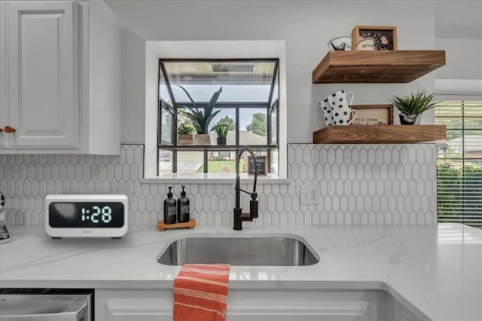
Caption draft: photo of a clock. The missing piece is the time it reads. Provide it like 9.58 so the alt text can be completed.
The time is 1.28
